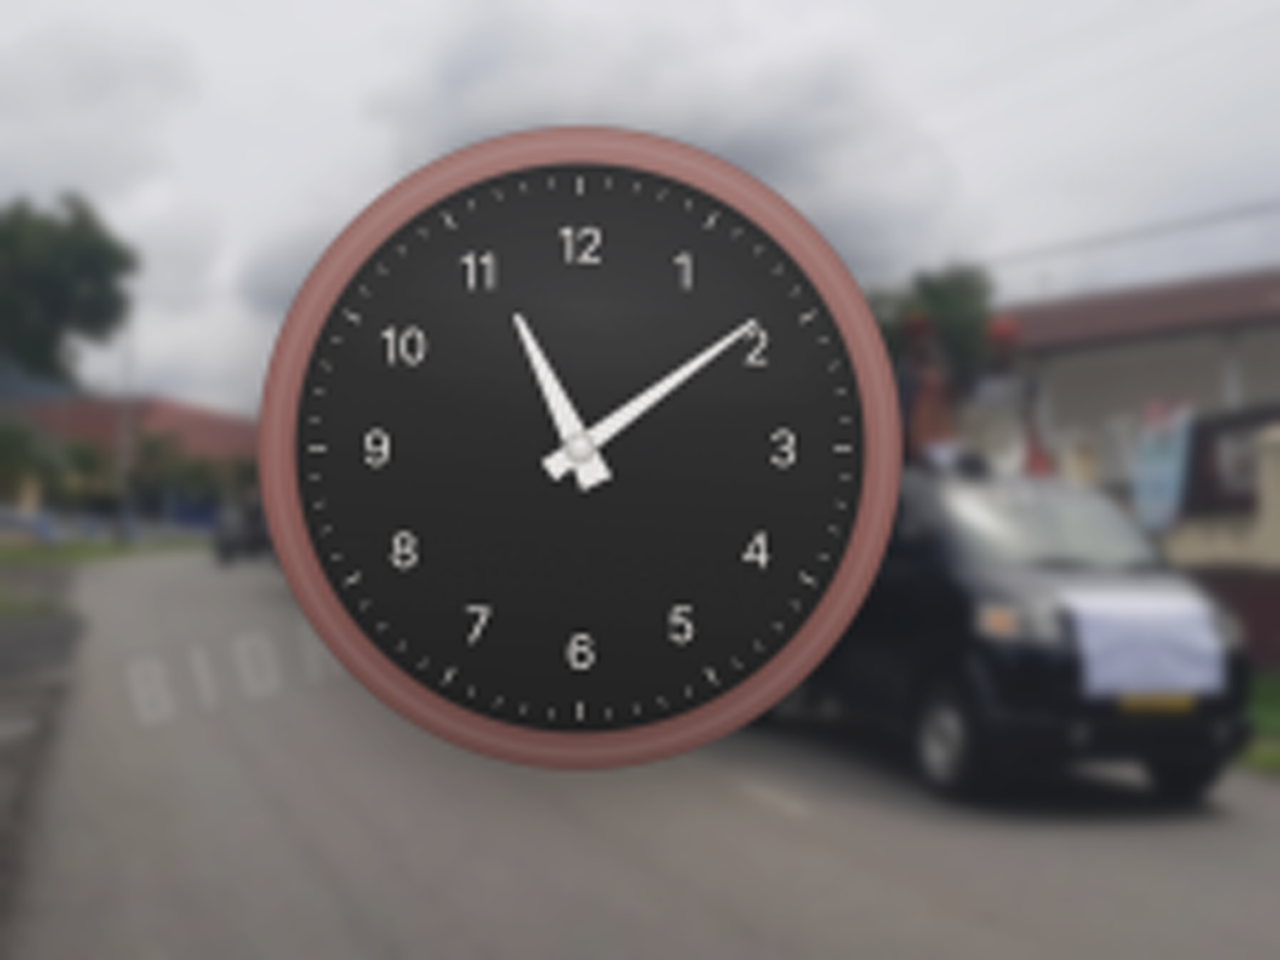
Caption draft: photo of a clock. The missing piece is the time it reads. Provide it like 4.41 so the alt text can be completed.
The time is 11.09
